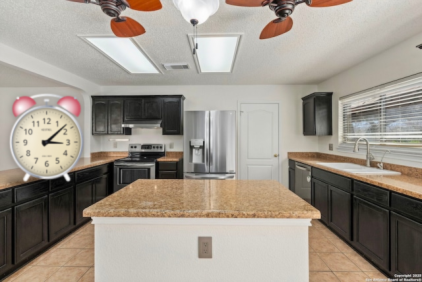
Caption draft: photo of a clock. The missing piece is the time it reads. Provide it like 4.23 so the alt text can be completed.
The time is 3.08
